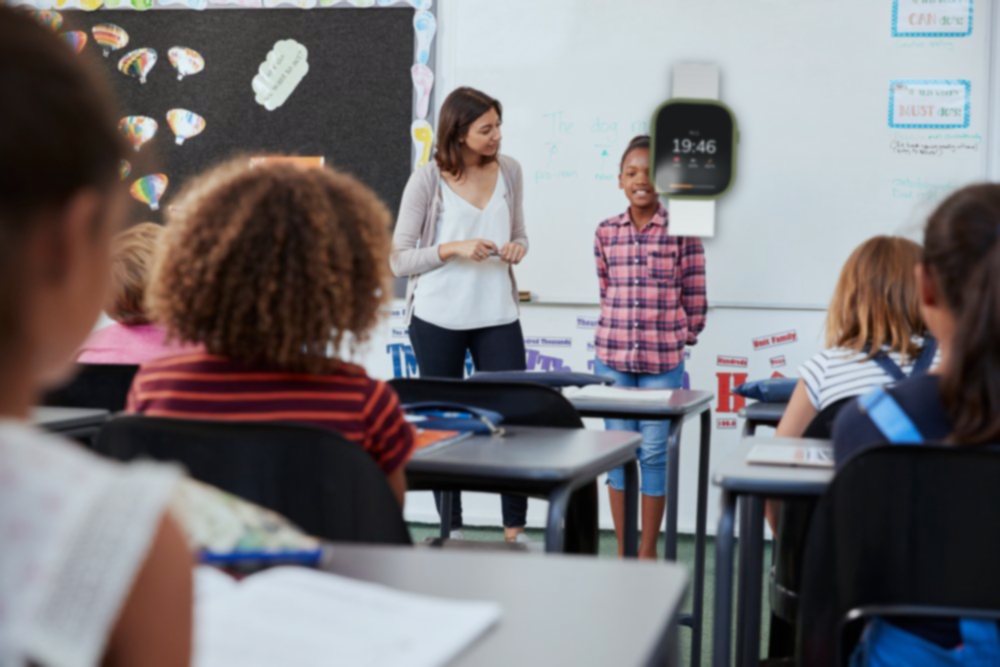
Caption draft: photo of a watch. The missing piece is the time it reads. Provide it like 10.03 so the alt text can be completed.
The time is 19.46
